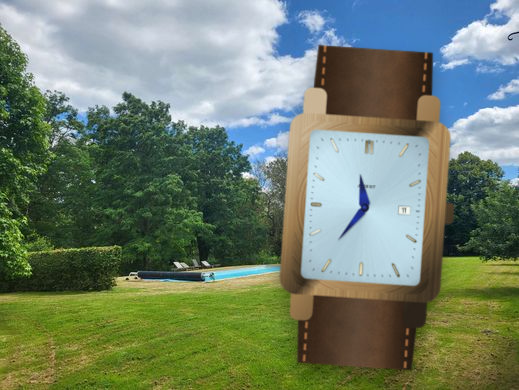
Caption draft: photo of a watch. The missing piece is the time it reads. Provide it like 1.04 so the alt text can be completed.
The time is 11.36
